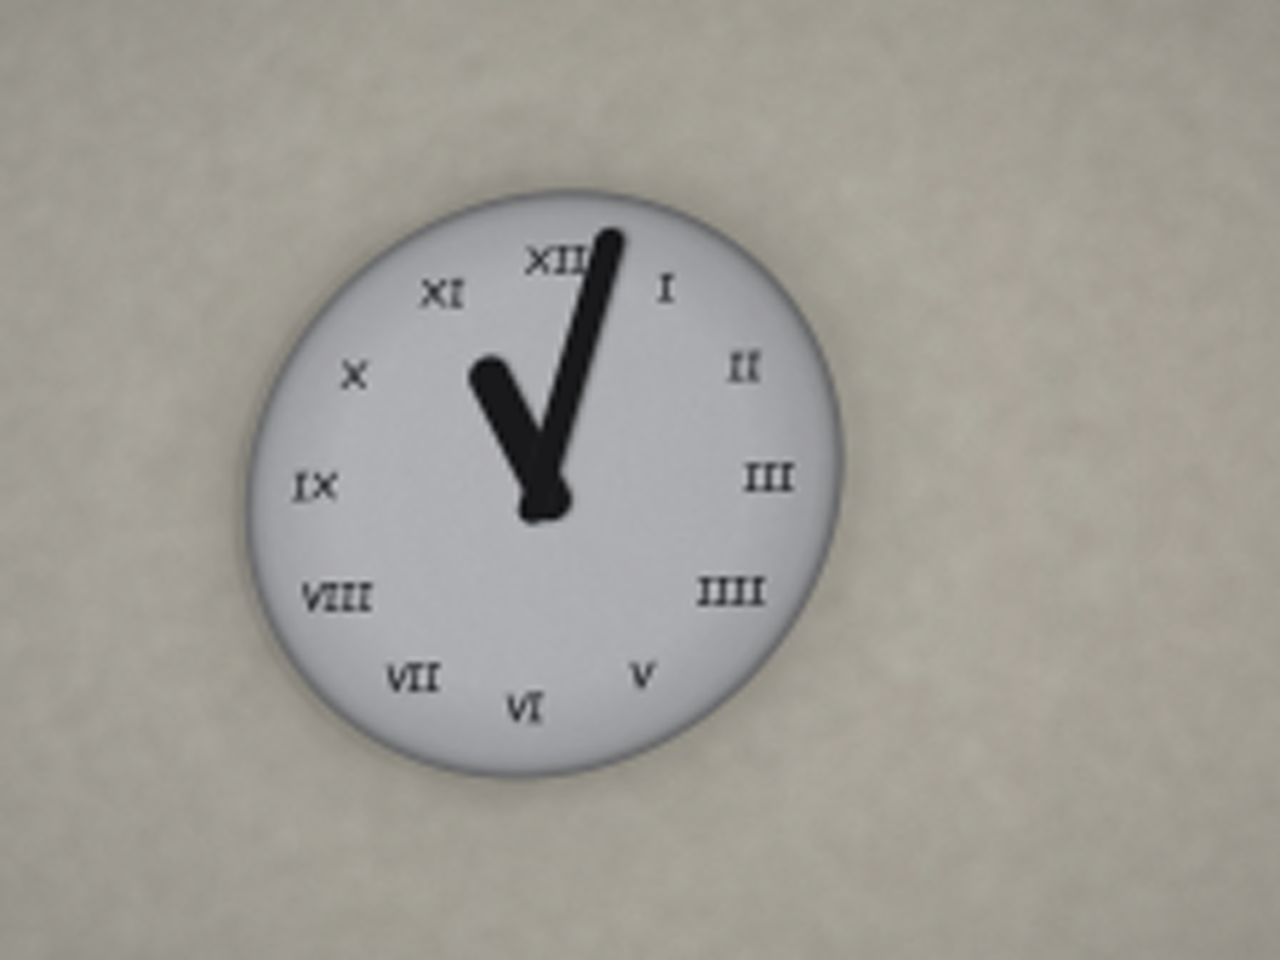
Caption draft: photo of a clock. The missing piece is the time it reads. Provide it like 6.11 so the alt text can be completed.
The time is 11.02
